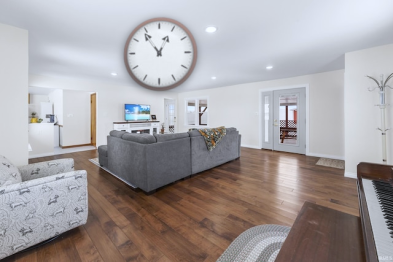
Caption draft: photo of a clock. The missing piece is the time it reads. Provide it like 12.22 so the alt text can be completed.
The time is 12.54
